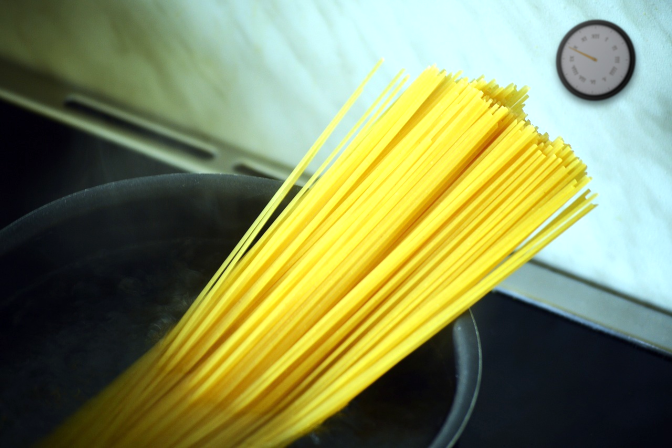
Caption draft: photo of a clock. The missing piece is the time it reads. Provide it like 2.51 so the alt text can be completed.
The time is 9.49
